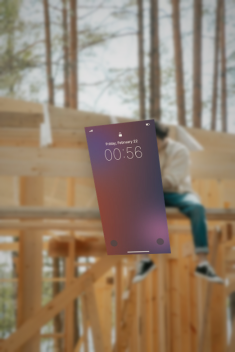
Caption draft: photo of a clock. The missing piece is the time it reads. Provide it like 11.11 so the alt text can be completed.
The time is 0.56
